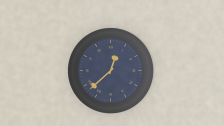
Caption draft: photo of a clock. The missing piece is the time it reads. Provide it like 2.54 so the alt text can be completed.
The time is 12.38
